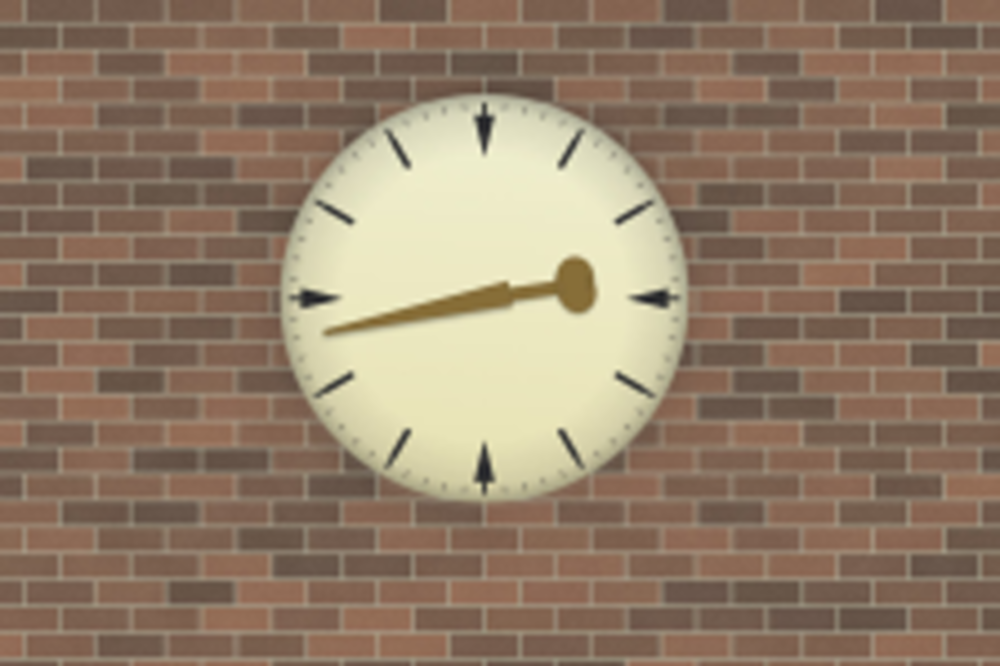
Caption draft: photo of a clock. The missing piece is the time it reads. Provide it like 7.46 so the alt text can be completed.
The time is 2.43
